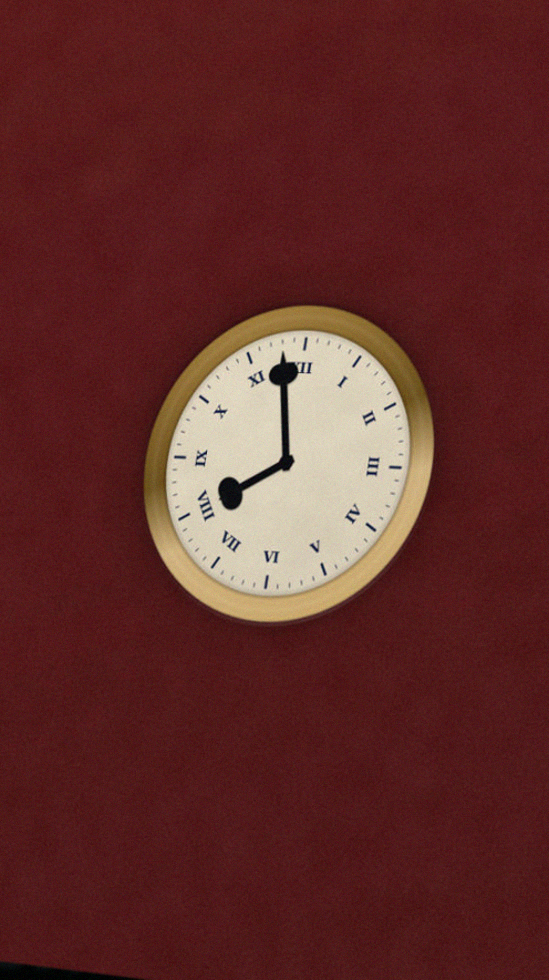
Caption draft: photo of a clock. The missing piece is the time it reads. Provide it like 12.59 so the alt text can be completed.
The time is 7.58
